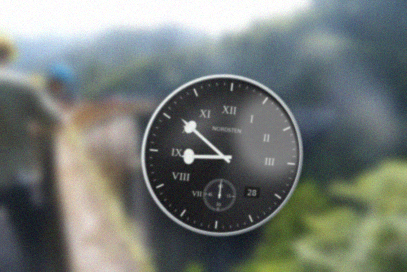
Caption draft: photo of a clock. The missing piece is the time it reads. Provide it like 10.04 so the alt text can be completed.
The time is 8.51
